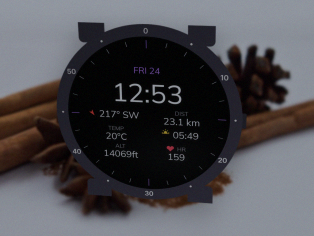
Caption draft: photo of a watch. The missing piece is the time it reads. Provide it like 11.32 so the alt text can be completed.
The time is 12.53
